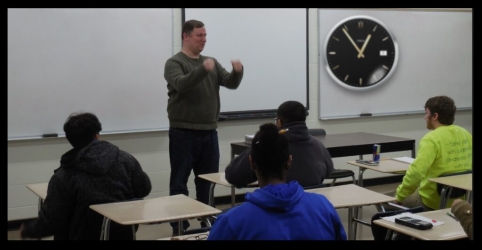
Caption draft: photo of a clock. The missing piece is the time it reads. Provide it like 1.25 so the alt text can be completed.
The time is 12.54
